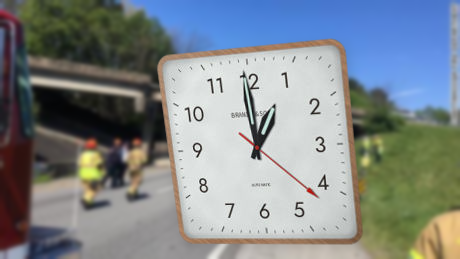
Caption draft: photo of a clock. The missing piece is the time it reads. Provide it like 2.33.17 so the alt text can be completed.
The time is 12.59.22
